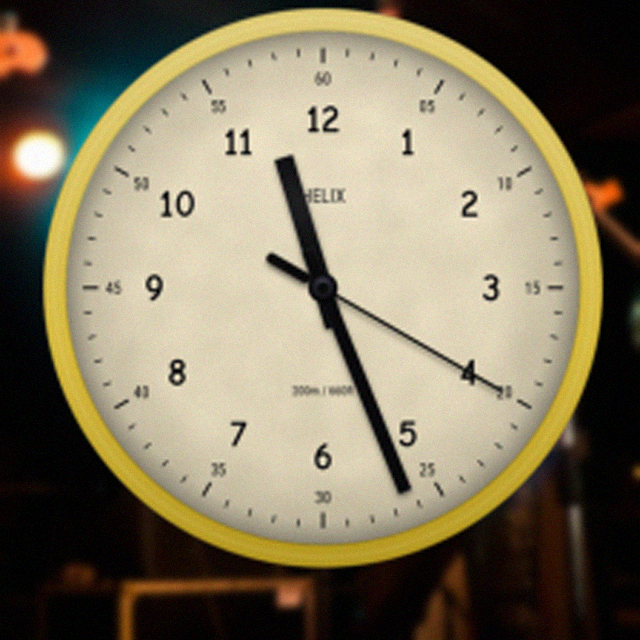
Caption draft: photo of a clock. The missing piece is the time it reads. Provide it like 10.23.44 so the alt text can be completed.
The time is 11.26.20
